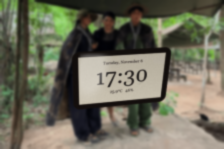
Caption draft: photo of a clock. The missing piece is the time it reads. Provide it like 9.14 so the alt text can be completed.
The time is 17.30
